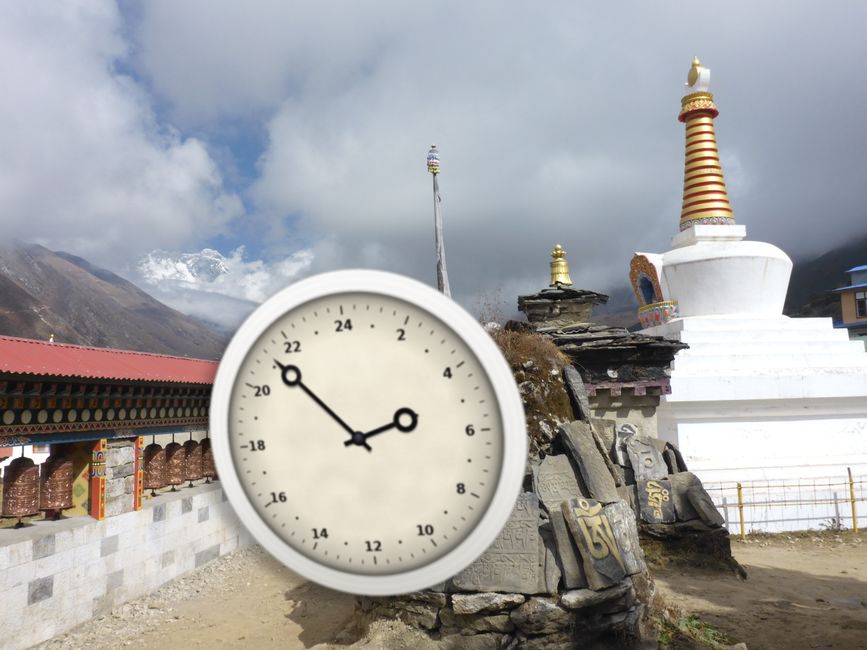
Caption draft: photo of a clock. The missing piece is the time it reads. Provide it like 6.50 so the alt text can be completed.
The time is 4.53
